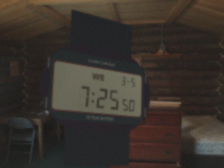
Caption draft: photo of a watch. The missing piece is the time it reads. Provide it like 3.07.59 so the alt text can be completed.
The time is 7.25.50
